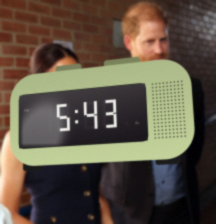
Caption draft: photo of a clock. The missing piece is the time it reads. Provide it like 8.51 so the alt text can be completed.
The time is 5.43
